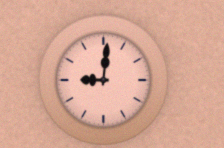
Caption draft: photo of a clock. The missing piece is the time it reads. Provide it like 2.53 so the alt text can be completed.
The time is 9.01
